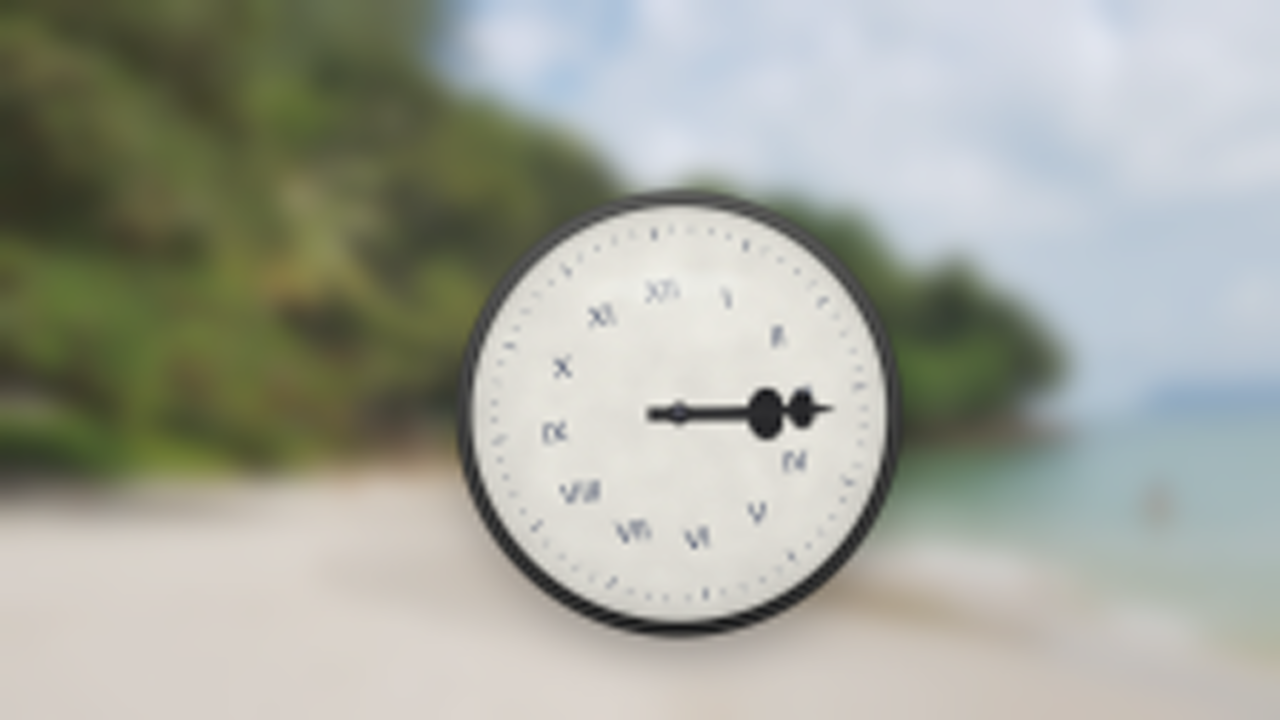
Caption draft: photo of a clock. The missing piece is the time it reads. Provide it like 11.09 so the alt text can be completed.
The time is 3.16
